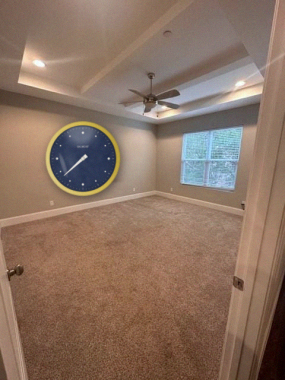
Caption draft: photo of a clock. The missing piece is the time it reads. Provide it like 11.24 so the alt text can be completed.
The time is 7.38
